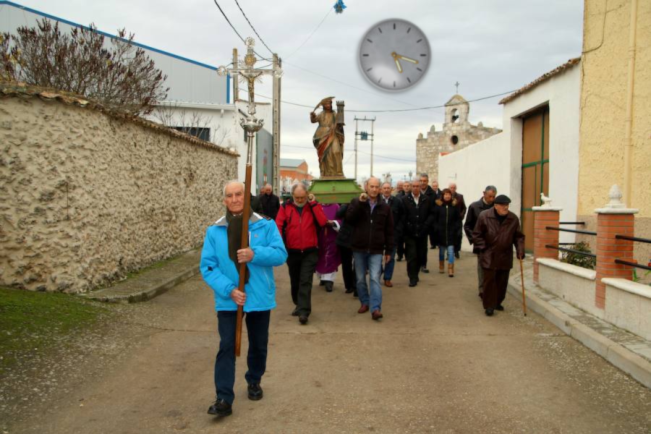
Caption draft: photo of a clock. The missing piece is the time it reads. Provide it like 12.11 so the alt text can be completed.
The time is 5.18
